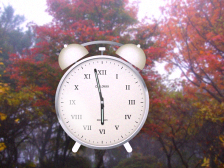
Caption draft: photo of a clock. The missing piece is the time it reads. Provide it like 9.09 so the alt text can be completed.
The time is 5.58
